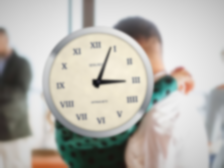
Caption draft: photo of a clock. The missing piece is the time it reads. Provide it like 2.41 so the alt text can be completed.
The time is 3.04
